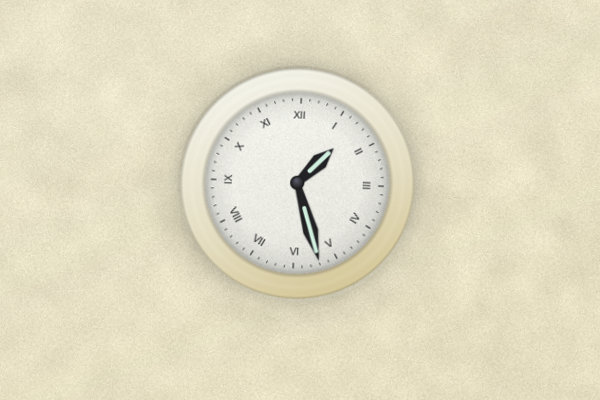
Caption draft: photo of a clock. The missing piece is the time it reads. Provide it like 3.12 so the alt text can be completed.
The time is 1.27
